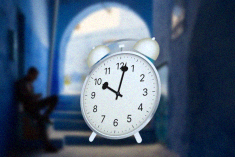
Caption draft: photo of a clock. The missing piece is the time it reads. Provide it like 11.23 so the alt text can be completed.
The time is 10.02
